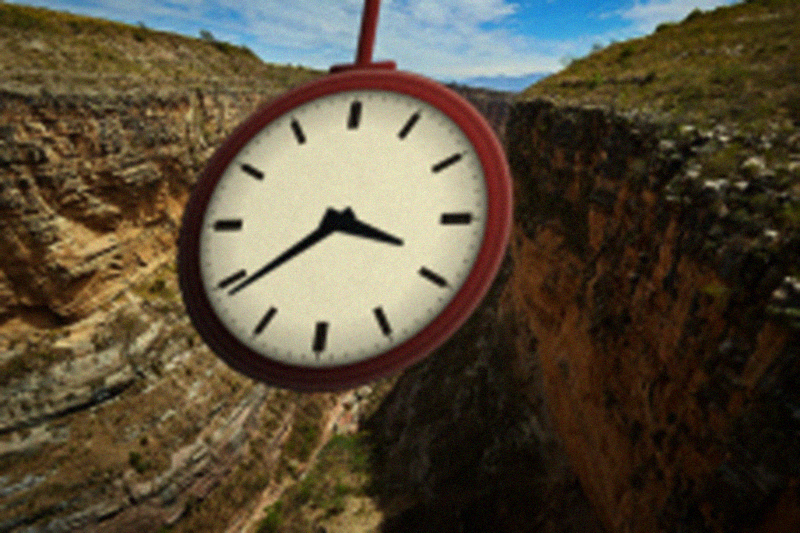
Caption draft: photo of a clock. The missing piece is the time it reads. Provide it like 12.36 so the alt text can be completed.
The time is 3.39
